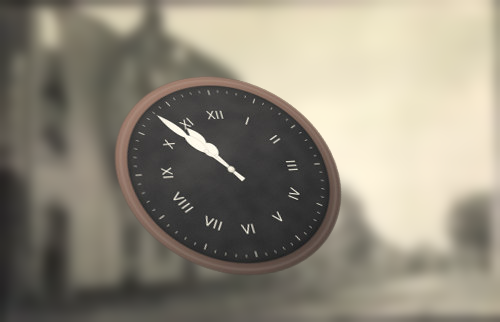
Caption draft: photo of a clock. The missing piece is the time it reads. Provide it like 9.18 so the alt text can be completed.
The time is 10.53
